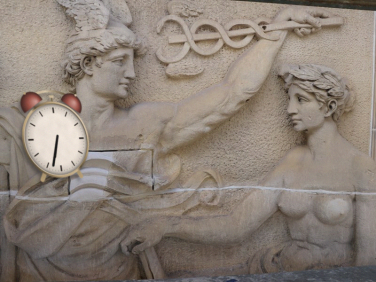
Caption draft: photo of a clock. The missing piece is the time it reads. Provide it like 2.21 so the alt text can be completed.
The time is 6.33
